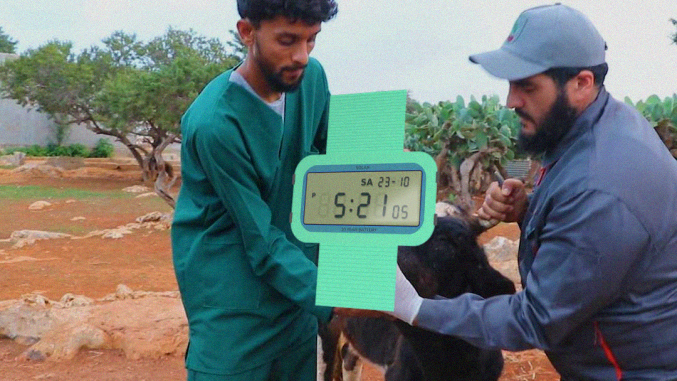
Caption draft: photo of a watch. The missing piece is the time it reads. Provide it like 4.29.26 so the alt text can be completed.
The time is 5.21.05
